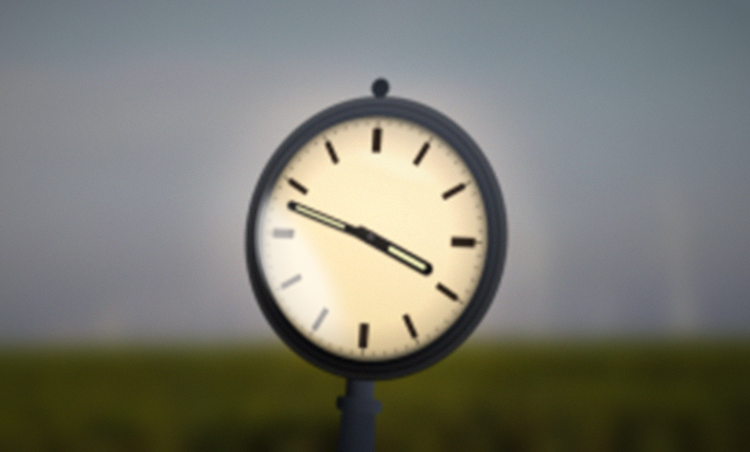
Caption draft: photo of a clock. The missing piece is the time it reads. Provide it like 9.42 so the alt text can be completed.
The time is 3.48
